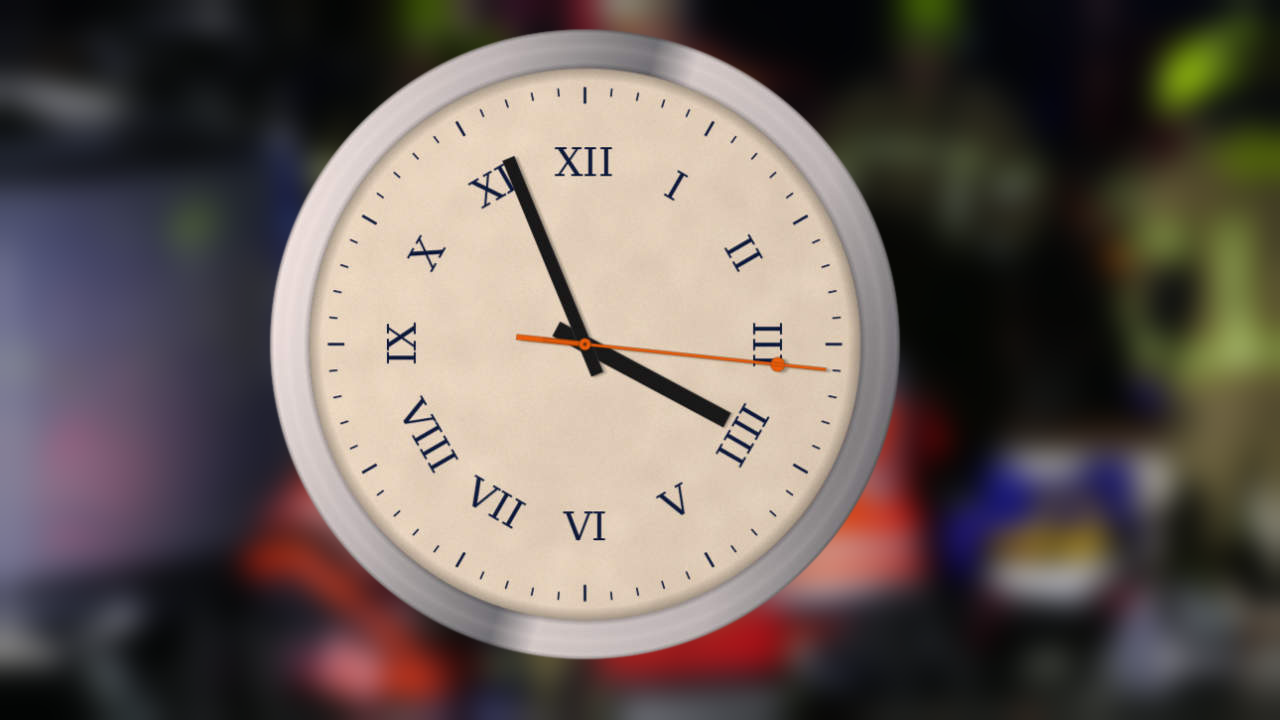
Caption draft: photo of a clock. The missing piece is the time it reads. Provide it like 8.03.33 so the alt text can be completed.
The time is 3.56.16
